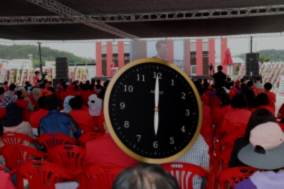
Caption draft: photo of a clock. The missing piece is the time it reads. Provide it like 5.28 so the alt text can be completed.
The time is 6.00
